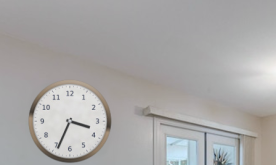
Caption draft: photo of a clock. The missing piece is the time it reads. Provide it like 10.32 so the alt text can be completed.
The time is 3.34
